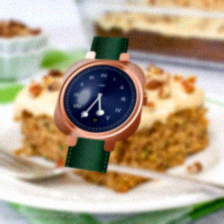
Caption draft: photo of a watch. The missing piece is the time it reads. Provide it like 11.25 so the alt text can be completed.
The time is 5.35
